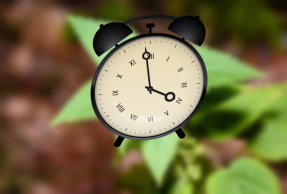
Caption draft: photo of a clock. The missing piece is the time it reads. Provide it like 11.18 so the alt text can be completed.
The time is 3.59
